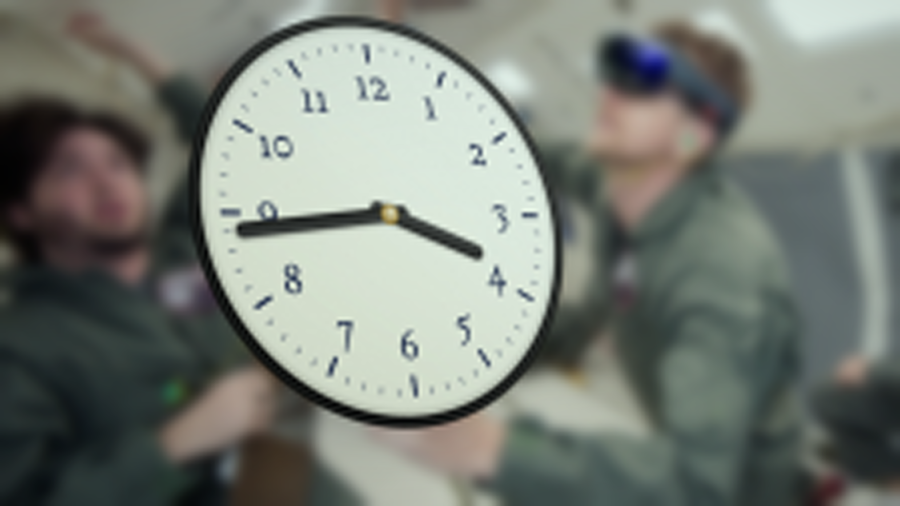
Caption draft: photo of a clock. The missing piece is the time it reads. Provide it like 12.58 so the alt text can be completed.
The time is 3.44
